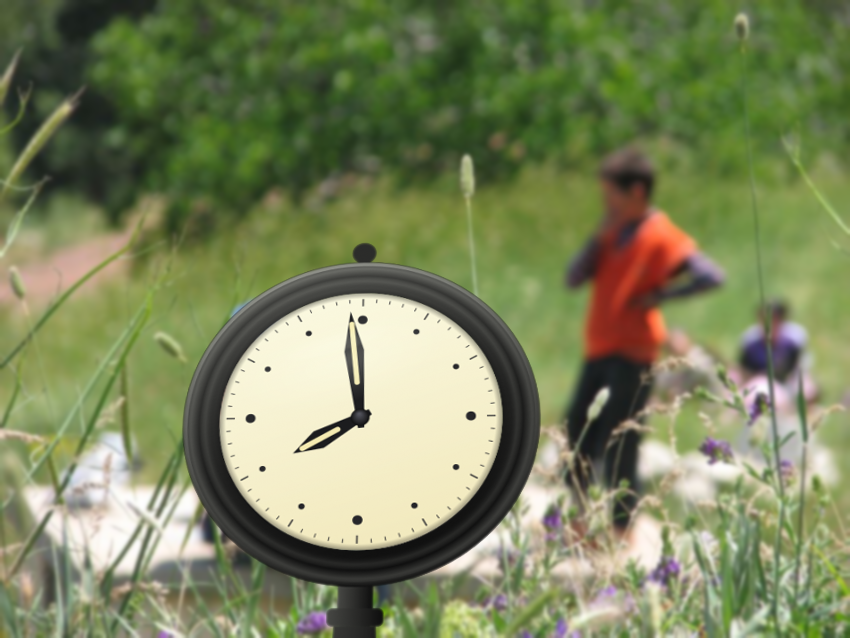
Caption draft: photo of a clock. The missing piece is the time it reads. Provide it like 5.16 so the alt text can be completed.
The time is 7.59
